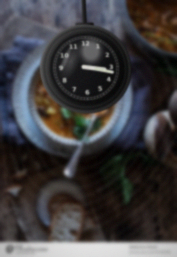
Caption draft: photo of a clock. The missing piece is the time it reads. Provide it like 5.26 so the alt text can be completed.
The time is 3.17
